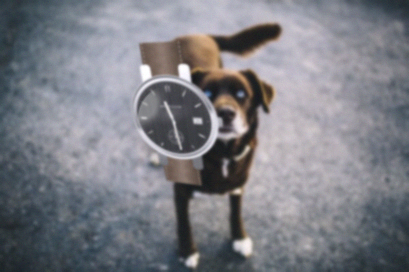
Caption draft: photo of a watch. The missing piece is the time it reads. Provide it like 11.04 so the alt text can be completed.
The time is 11.29
